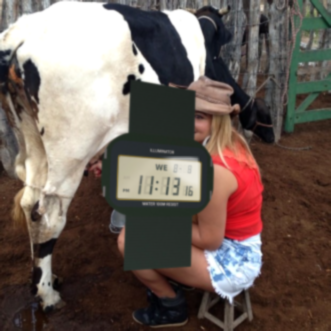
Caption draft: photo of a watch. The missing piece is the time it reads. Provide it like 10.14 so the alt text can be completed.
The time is 11.13
